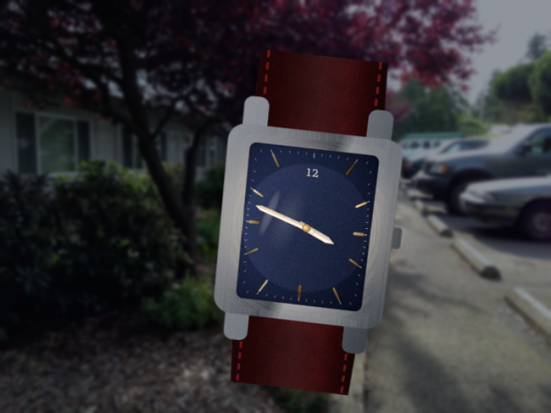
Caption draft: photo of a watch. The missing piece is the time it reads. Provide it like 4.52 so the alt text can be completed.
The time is 3.48
